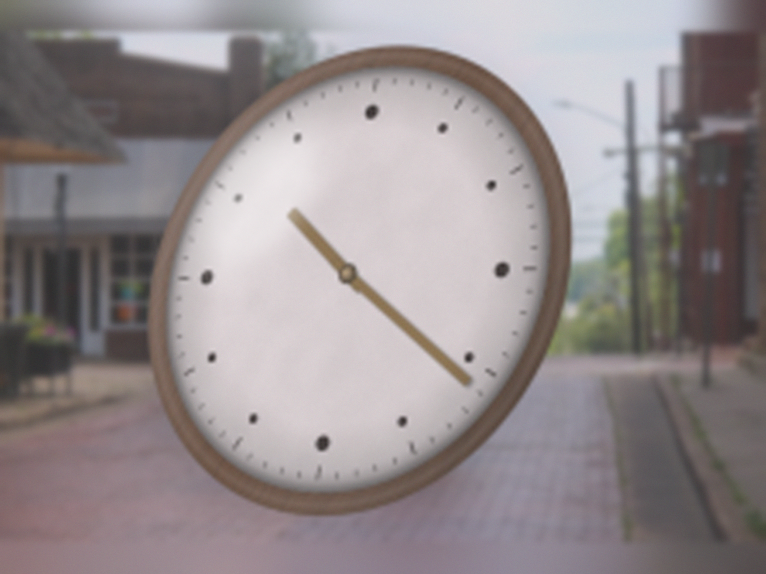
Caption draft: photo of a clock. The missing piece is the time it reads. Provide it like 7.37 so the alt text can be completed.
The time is 10.21
